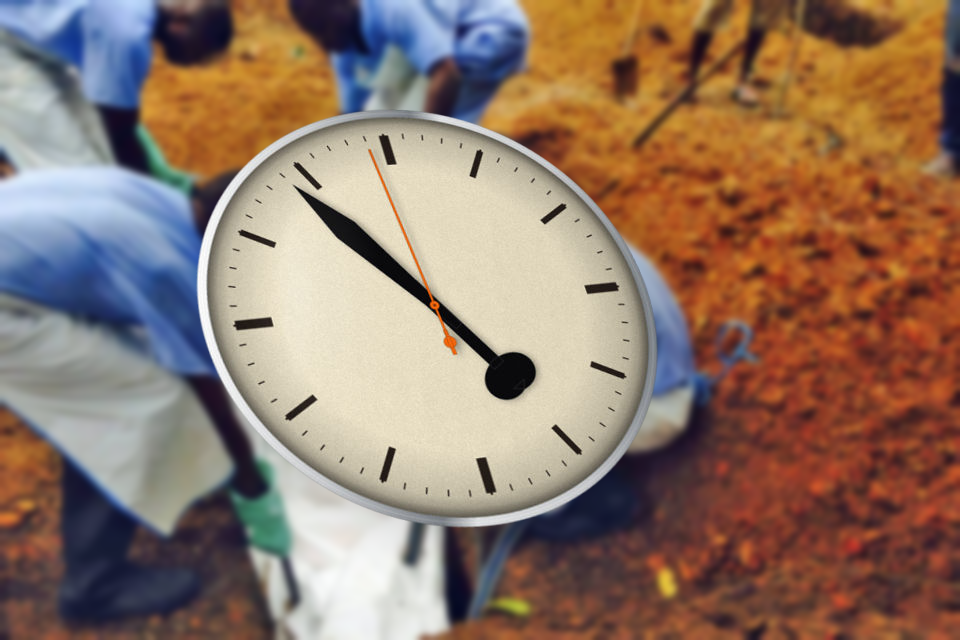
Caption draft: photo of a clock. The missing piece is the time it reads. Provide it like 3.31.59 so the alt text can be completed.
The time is 4.53.59
